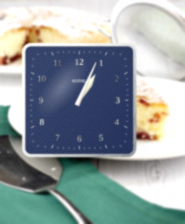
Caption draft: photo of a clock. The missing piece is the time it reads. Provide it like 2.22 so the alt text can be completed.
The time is 1.04
